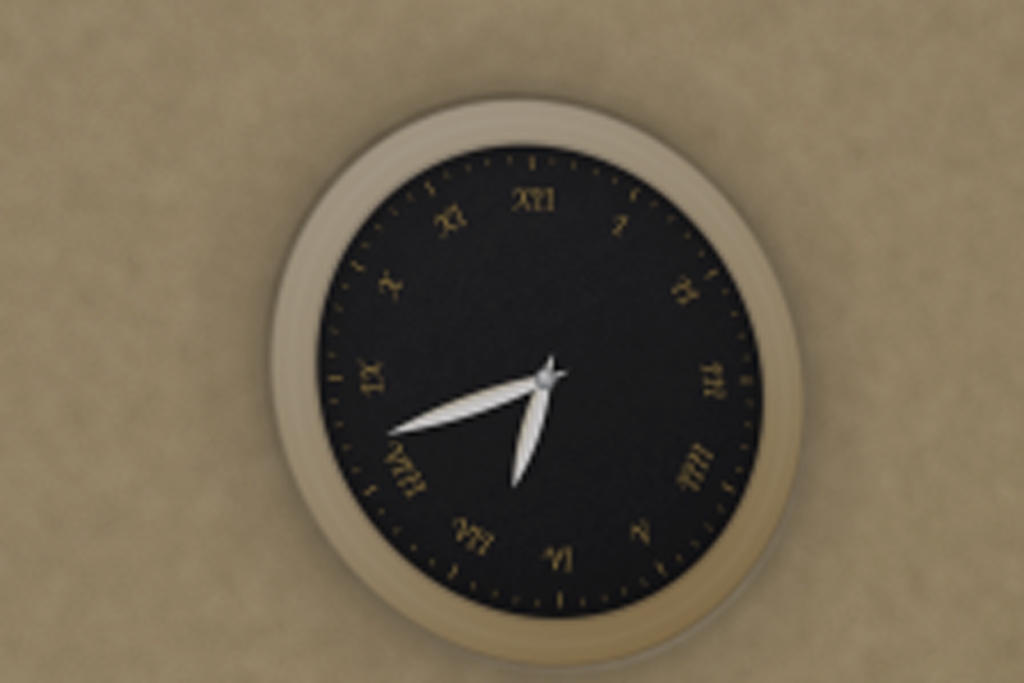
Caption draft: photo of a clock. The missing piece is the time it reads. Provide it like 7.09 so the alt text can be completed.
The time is 6.42
